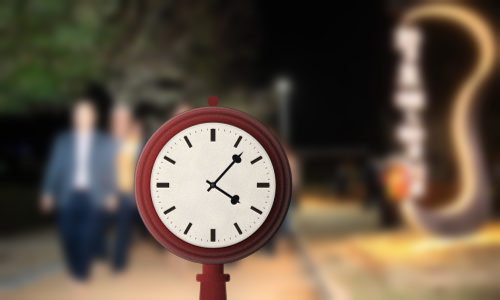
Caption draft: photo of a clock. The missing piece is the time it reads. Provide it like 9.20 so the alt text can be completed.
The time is 4.07
